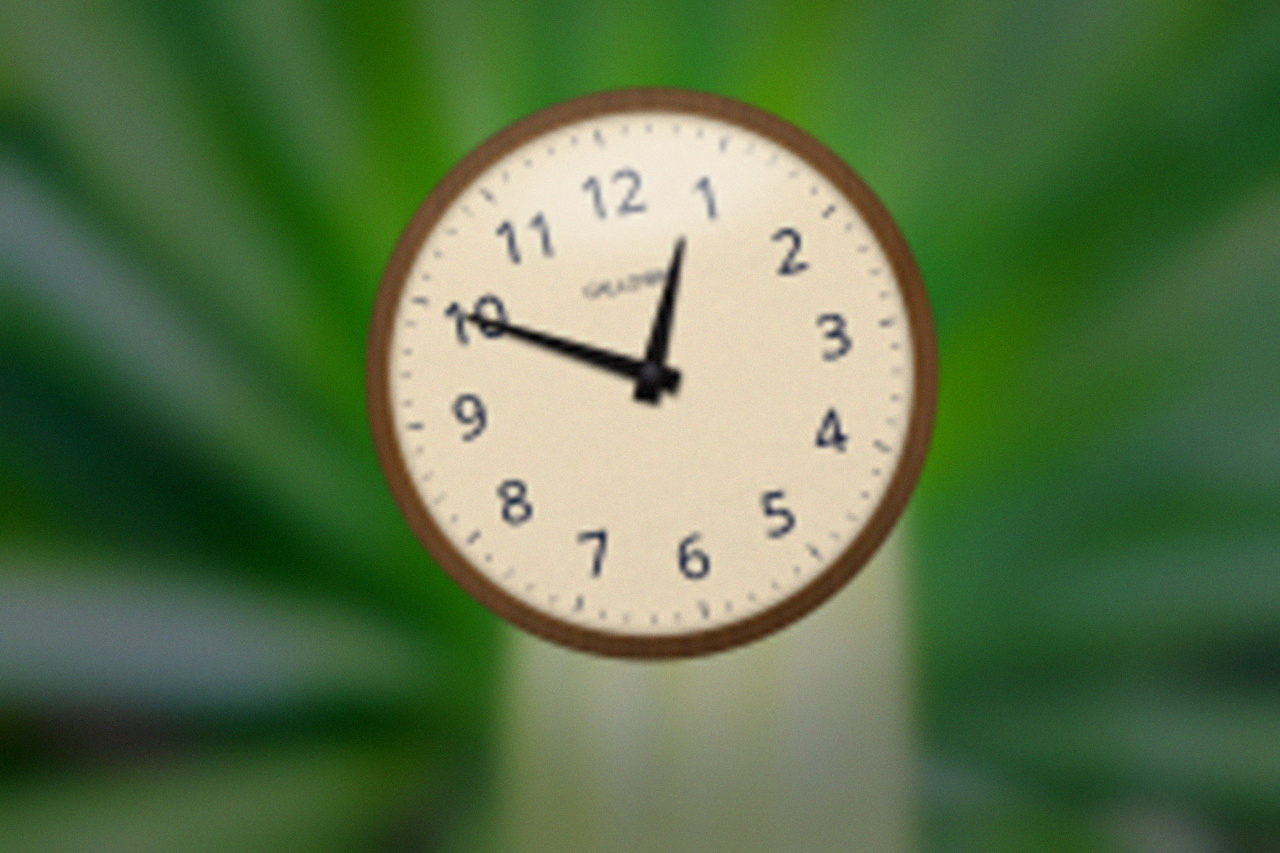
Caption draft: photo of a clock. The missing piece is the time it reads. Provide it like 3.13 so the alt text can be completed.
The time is 12.50
